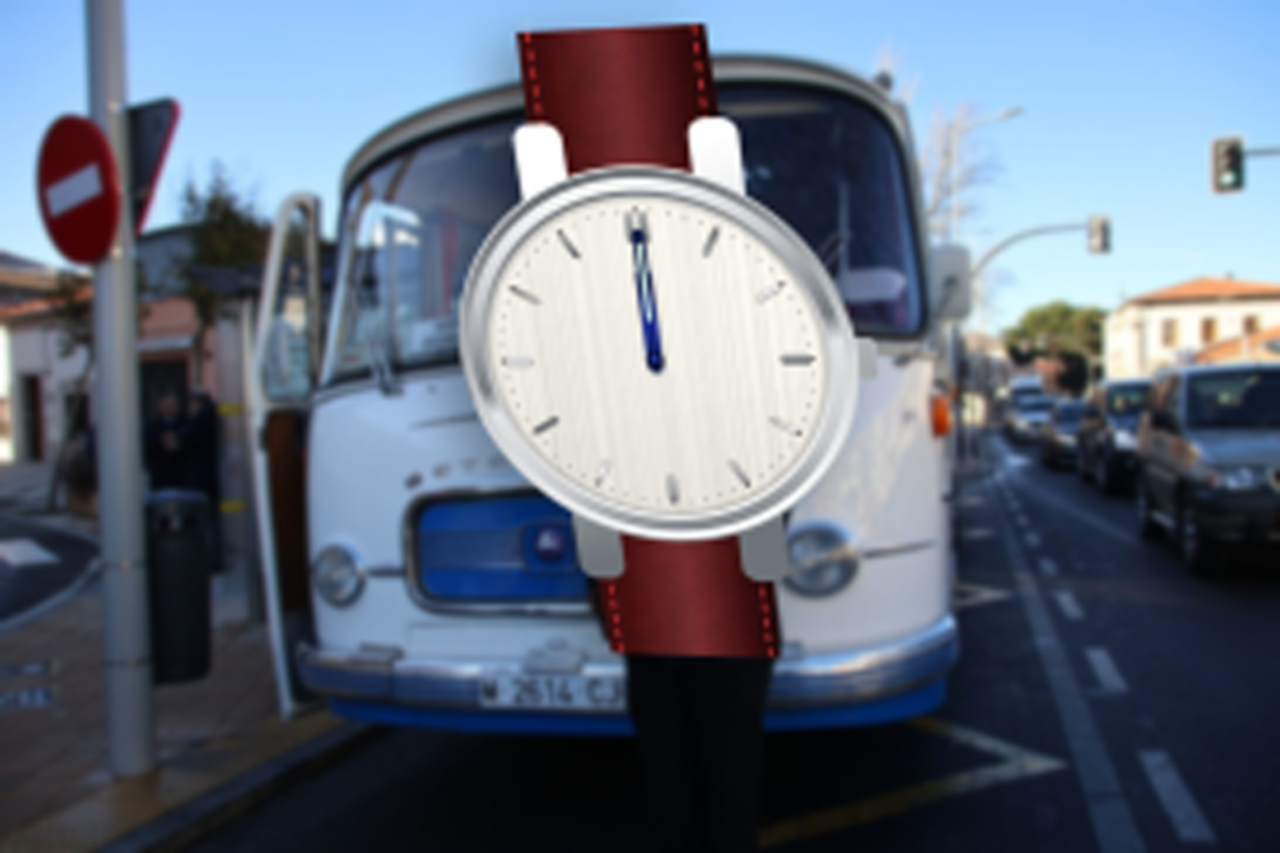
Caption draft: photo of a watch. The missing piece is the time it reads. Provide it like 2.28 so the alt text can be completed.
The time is 12.00
